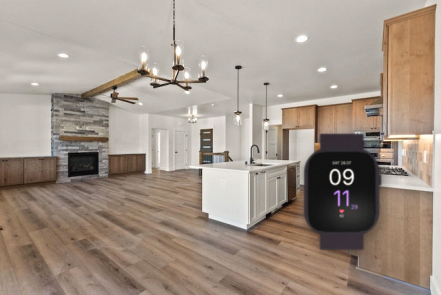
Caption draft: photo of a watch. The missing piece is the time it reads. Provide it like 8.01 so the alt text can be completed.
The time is 9.11
